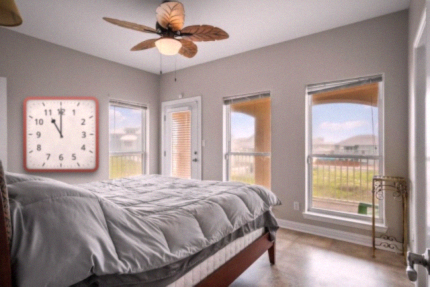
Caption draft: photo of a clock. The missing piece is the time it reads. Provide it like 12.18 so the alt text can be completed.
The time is 11.00
